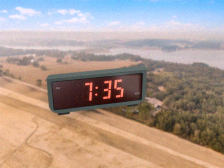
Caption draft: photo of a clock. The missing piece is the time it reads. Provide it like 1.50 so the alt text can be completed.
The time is 7.35
